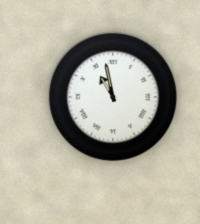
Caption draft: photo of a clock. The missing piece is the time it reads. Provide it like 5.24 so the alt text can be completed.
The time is 10.58
